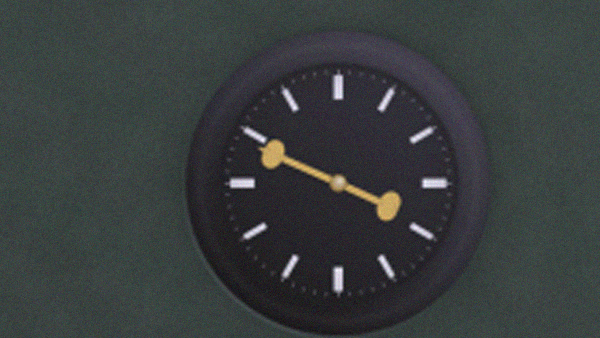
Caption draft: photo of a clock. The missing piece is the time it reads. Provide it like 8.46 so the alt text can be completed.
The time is 3.49
